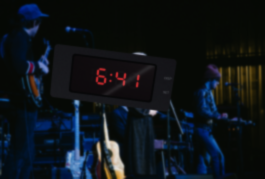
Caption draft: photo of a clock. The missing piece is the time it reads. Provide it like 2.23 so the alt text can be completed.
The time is 6.41
